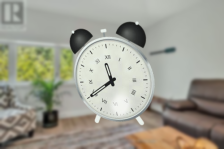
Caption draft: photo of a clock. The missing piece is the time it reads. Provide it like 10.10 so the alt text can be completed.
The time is 11.40
